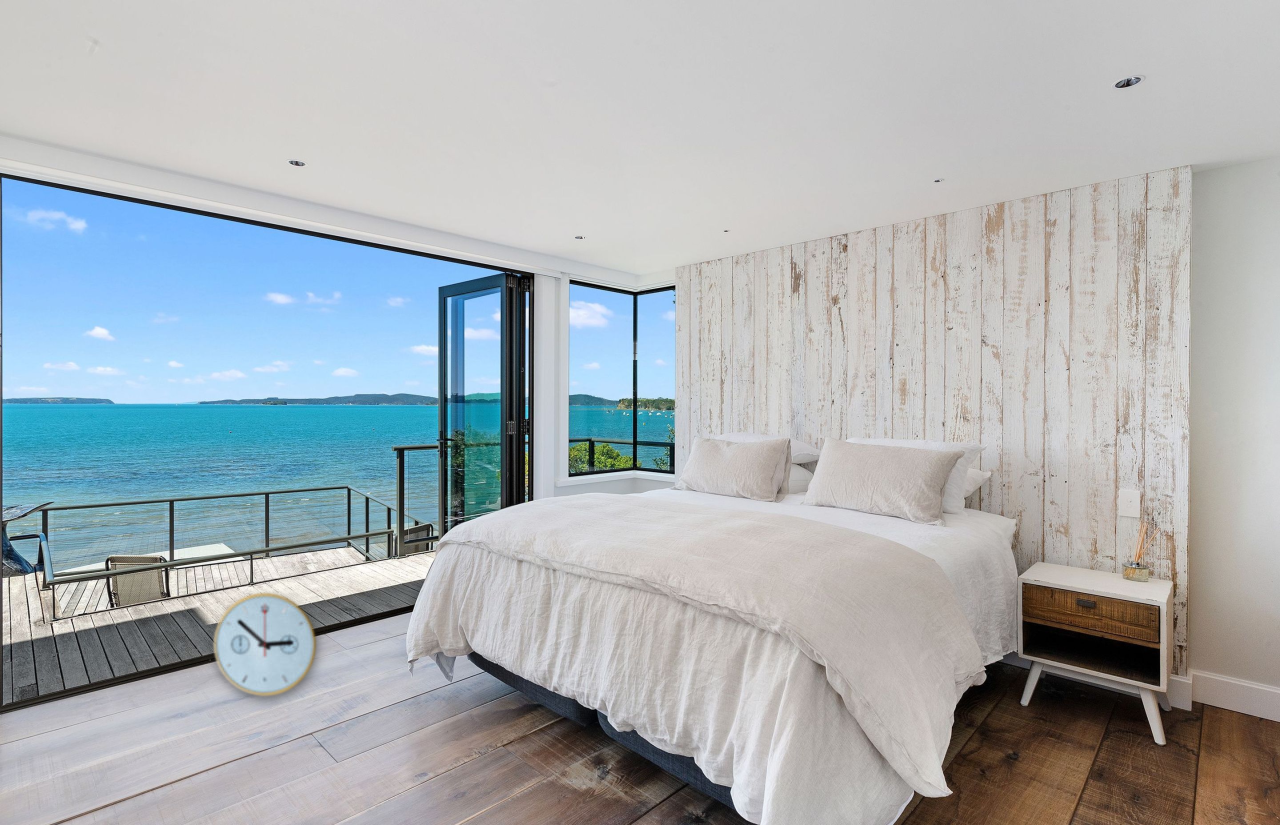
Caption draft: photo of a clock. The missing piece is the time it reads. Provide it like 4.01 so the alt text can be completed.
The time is 2.52
